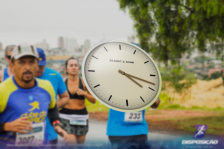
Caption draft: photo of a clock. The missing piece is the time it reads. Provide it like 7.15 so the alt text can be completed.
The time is 4.18
